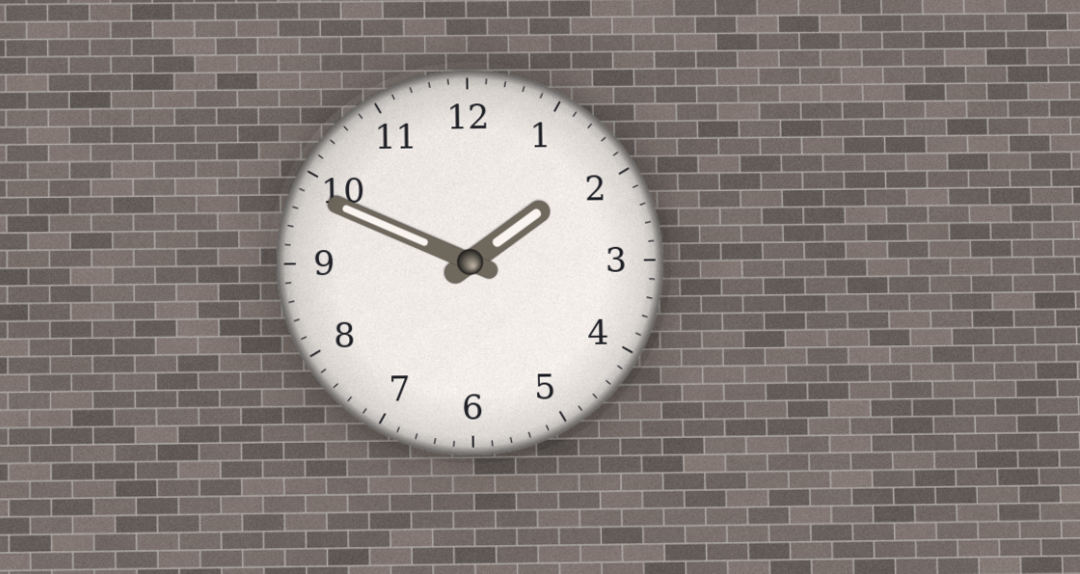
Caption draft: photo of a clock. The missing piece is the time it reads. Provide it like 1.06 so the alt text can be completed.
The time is 1.49
